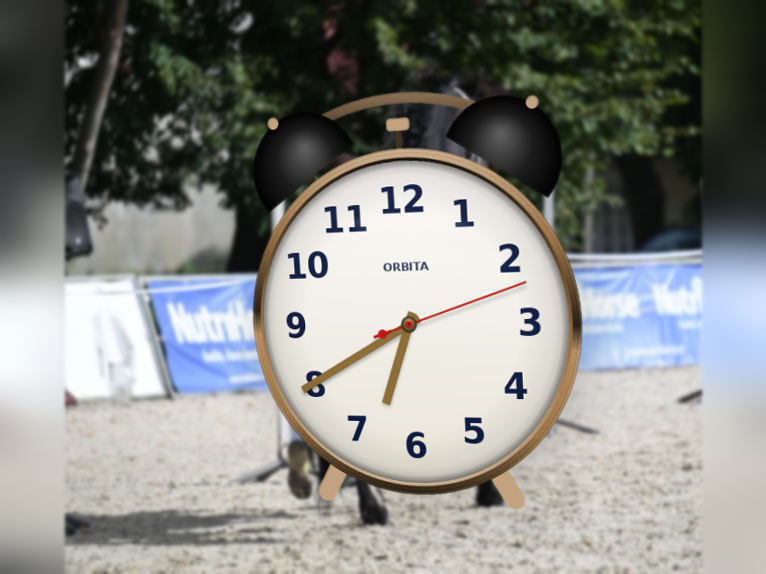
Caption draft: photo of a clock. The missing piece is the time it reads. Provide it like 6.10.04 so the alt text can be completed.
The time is 6.40.12
